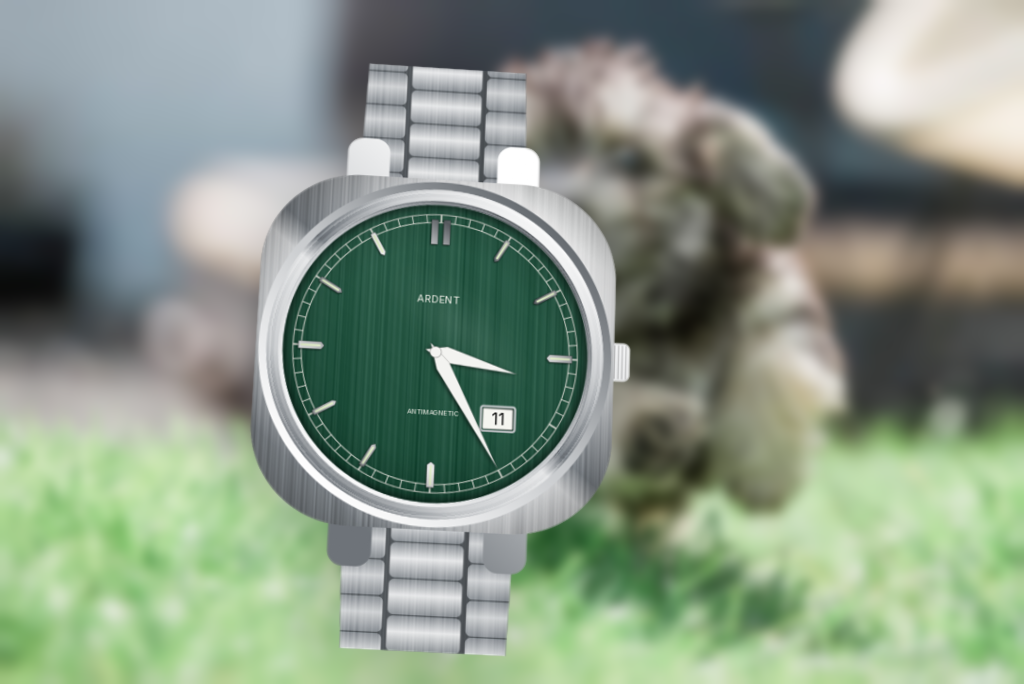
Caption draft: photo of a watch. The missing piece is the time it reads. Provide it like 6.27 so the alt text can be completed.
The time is 3.25
